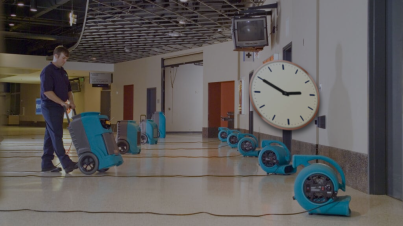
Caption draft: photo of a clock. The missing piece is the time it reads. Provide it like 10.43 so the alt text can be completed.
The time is 2.50
